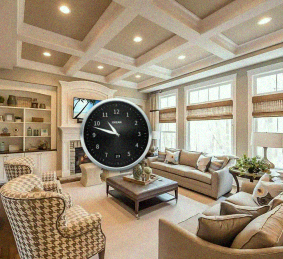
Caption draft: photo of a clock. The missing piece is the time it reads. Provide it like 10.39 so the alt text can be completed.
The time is 10.48
